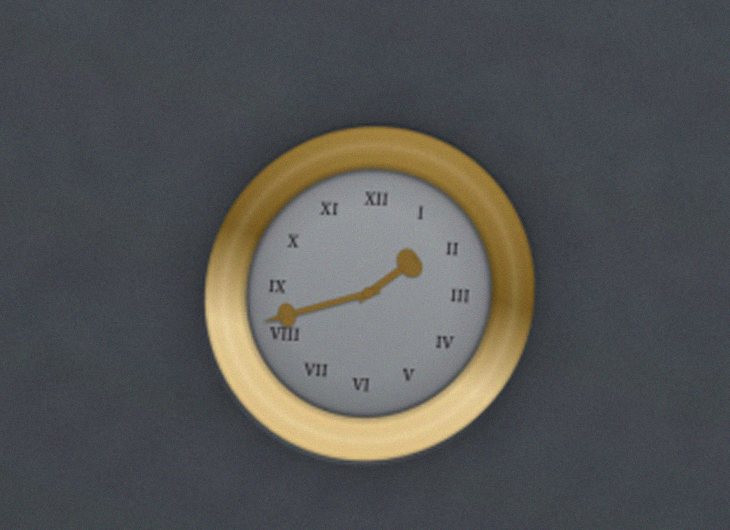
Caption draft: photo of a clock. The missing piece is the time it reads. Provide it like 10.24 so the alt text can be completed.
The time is 1.42
